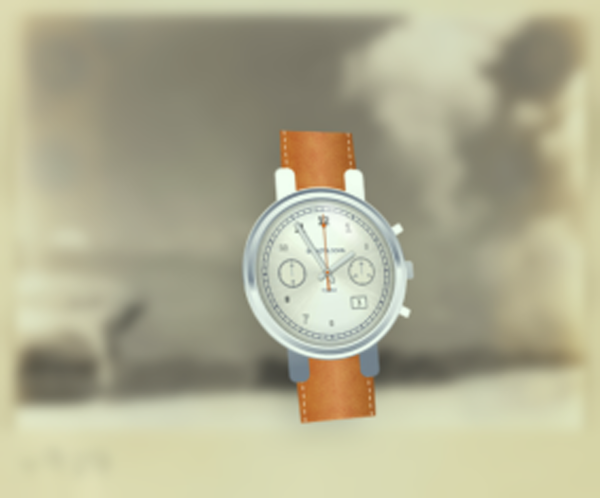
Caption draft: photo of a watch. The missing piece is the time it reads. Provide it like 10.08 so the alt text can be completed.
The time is 1.55
